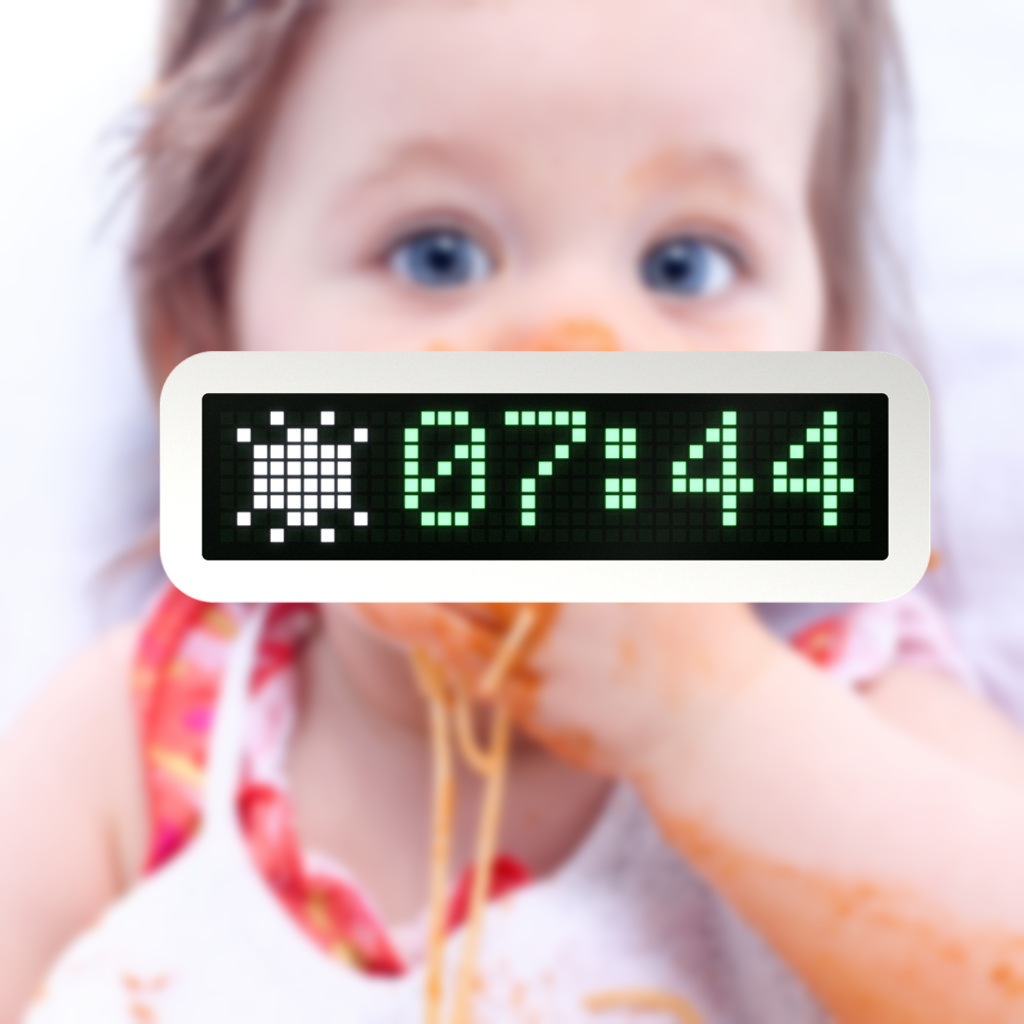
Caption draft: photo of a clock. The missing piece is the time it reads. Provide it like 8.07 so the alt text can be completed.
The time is 7.44
